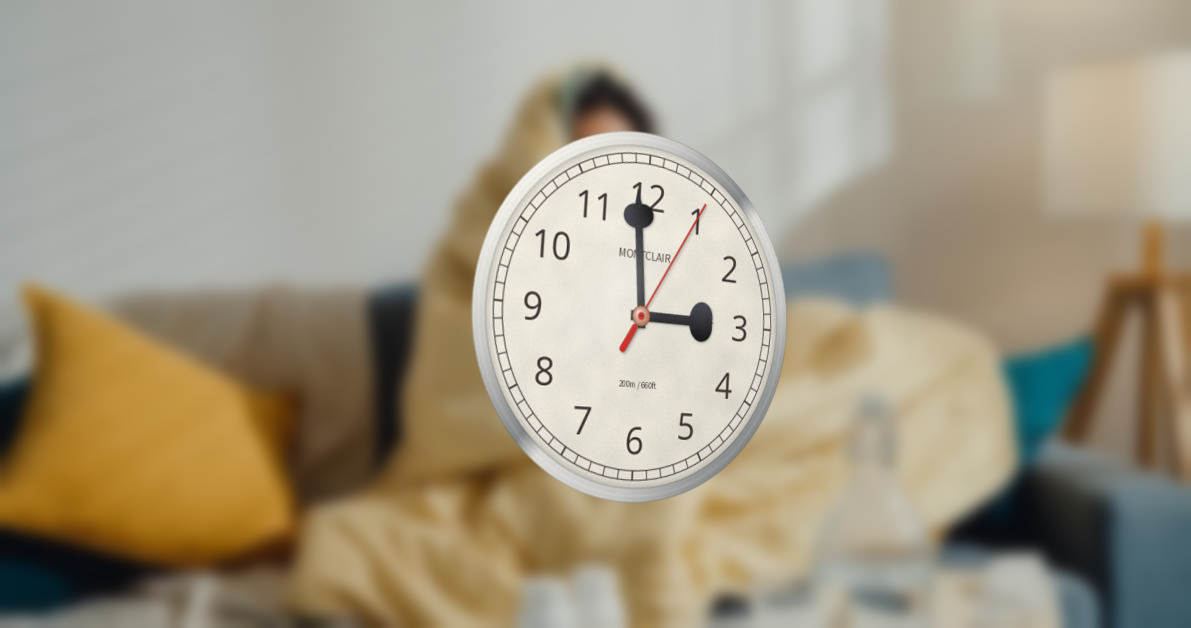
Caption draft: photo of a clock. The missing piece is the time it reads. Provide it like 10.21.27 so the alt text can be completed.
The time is 2.59.05
